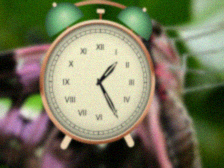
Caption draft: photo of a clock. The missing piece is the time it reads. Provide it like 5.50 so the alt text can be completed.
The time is 1.25
